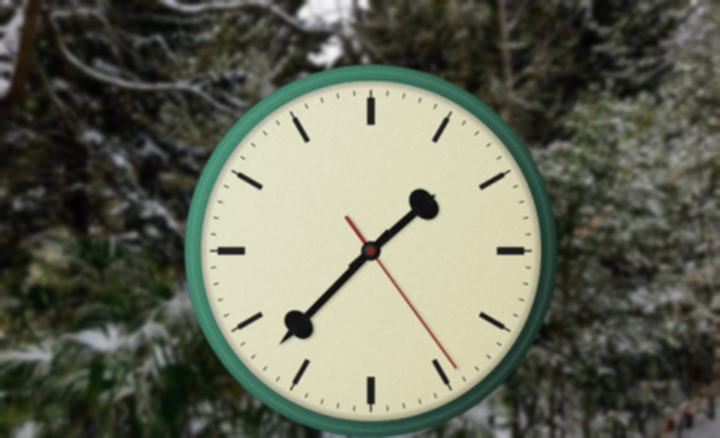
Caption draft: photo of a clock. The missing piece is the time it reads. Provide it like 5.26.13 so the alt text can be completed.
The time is 1.37.24
